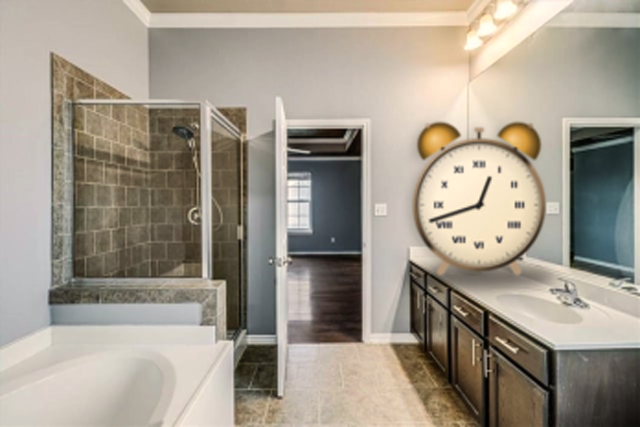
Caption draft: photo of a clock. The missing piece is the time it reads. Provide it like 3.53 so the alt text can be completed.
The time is 12.42
